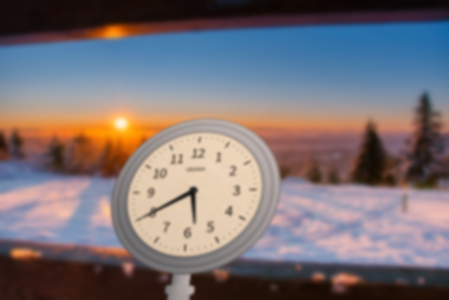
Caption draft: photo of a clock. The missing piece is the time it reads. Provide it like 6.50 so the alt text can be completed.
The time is 5.40
